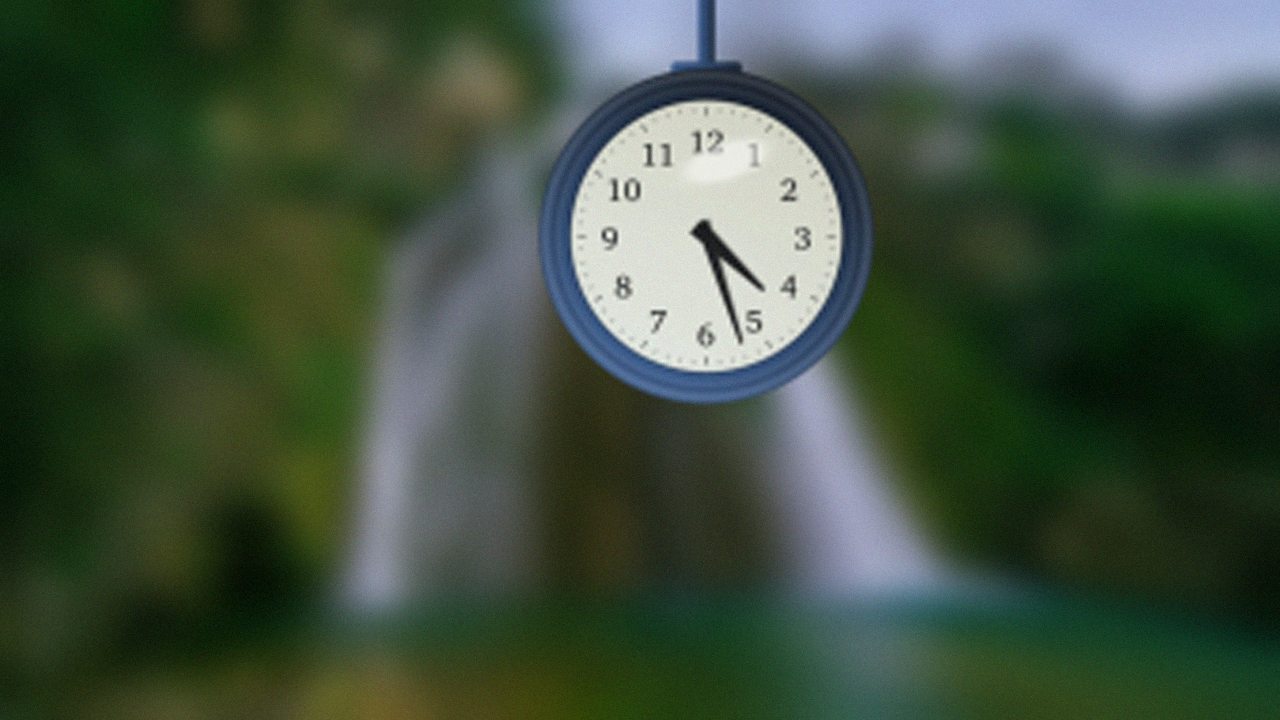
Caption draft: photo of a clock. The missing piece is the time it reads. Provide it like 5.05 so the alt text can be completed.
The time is 4.27
